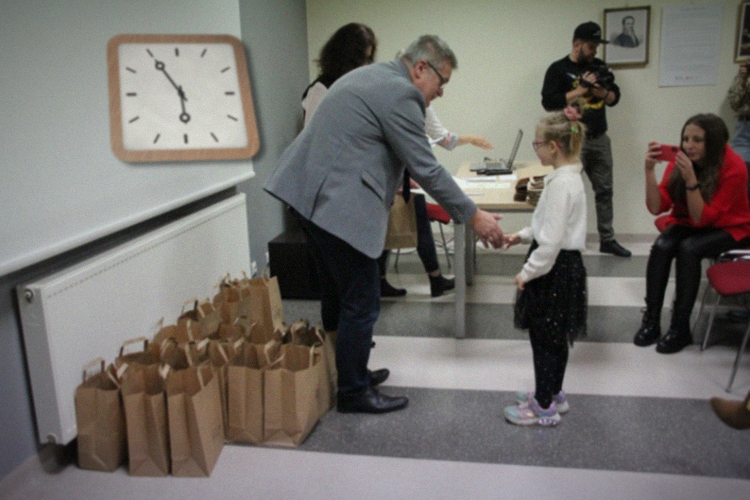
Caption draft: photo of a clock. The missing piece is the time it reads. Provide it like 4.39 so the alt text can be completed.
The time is 5.55
